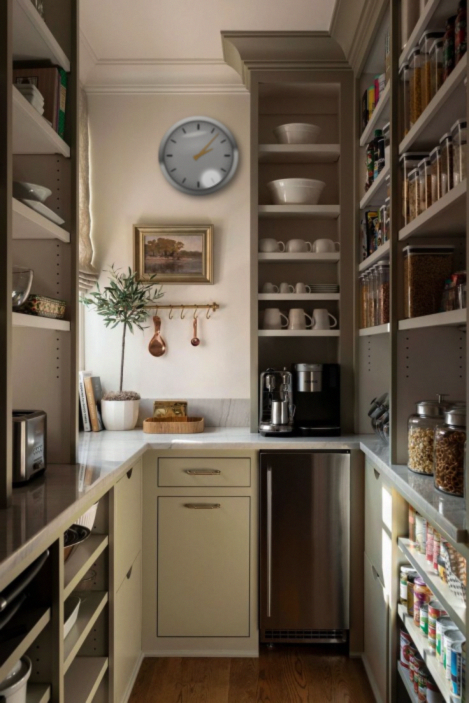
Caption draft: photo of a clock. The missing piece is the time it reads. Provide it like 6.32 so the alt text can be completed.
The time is 2.07
